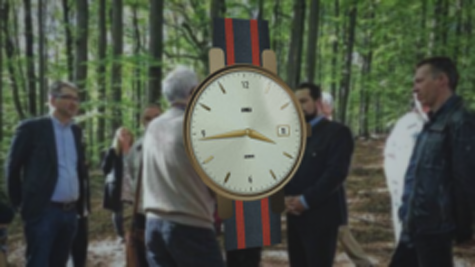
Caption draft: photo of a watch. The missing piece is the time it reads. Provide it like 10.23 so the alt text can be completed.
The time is 3.44
